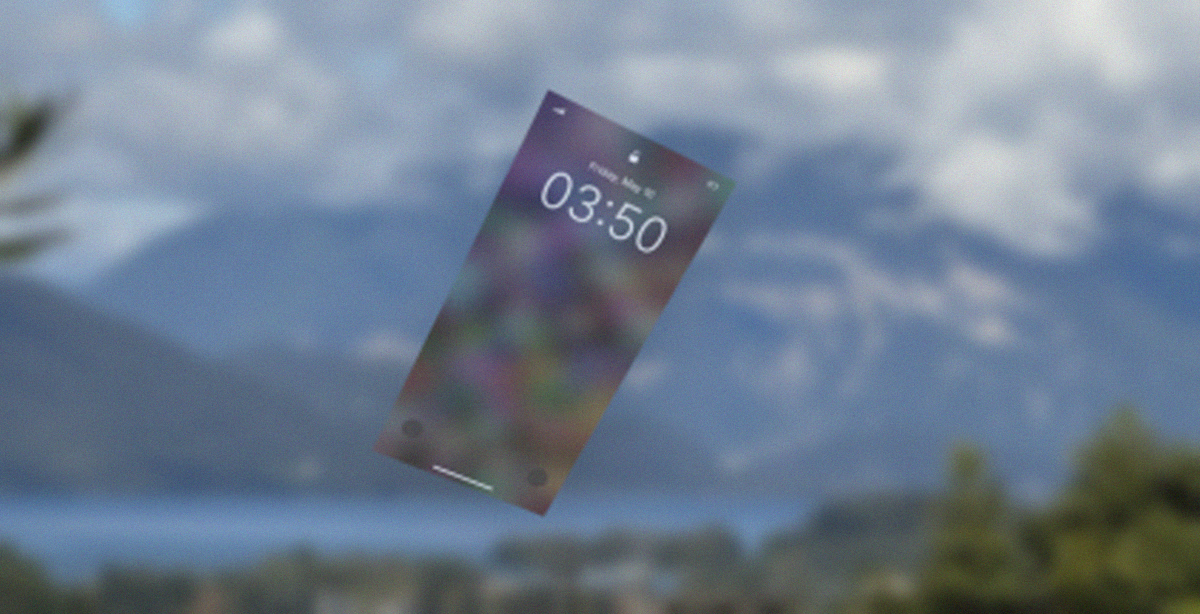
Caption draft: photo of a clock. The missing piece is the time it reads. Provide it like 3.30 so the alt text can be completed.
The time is 3.50
